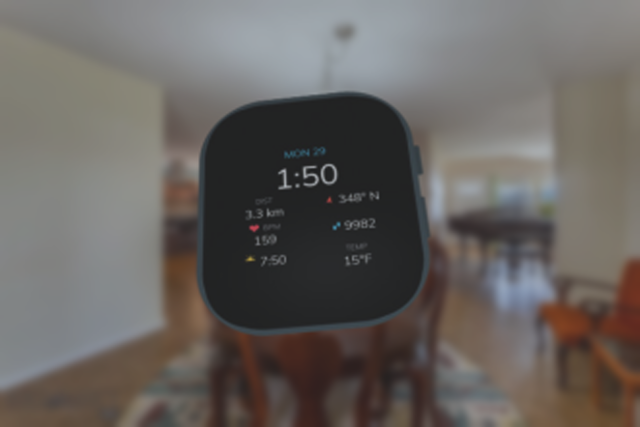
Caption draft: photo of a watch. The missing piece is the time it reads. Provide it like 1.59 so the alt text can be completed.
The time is 1.50
